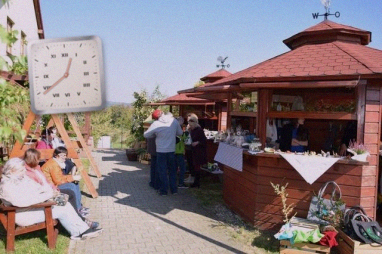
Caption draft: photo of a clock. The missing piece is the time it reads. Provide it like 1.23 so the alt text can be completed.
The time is 12.39
